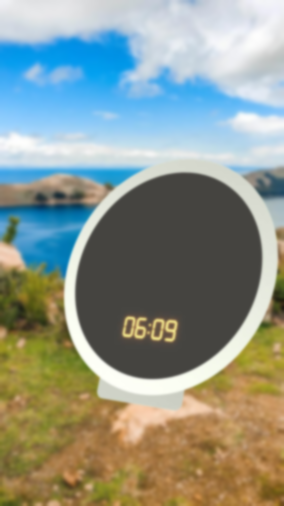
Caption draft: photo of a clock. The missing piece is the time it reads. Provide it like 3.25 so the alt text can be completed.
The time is 6.09
